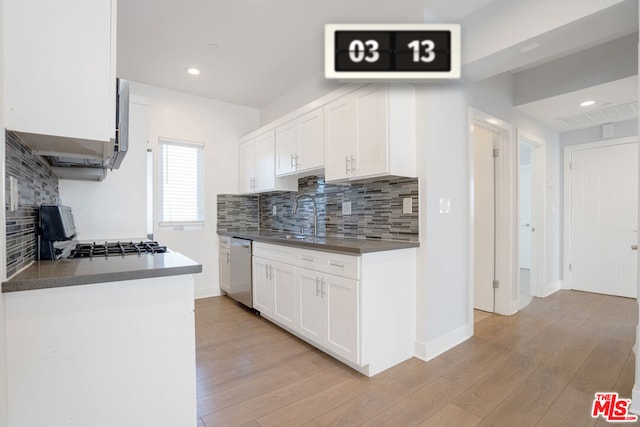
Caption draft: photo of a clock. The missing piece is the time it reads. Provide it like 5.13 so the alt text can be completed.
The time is 3.13
